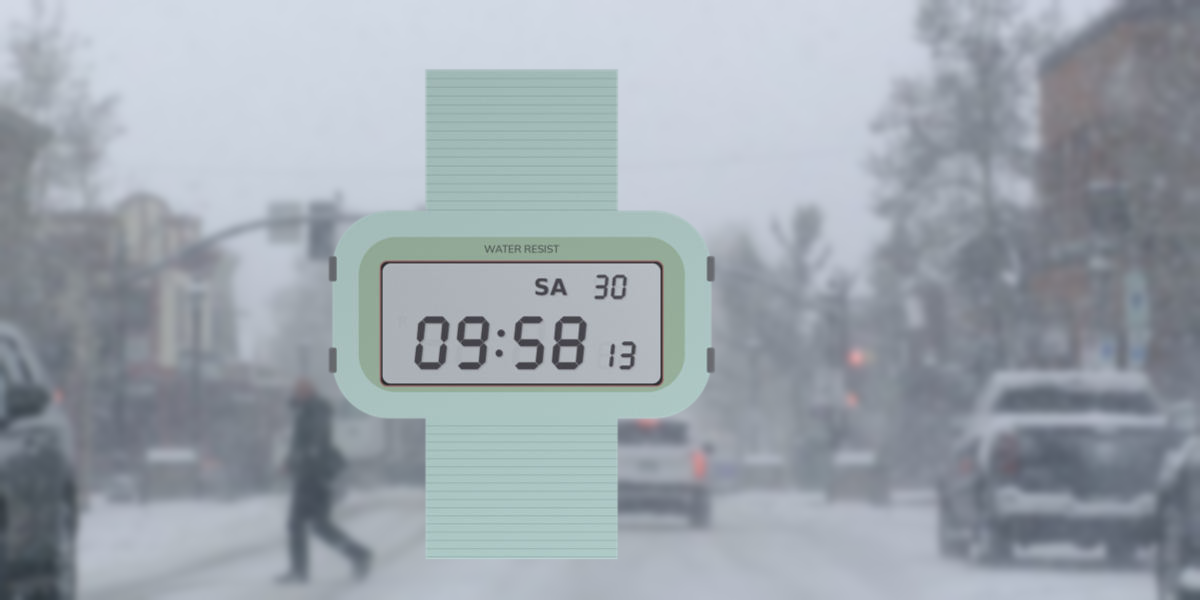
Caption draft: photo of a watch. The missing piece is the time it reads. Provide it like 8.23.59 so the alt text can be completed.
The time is 9.58.13
